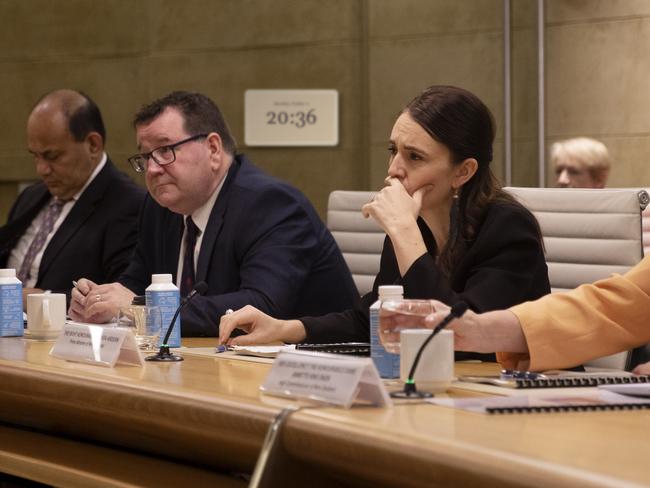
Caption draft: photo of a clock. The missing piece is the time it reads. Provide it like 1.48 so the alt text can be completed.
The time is 20.36
